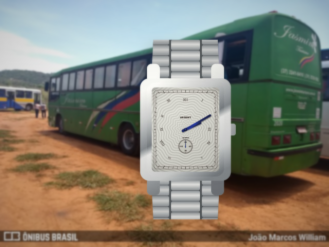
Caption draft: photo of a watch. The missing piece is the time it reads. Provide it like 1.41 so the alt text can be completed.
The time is 2.10
